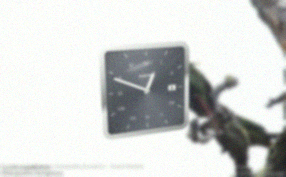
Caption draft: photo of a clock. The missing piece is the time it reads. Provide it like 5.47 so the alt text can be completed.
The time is 12.49
